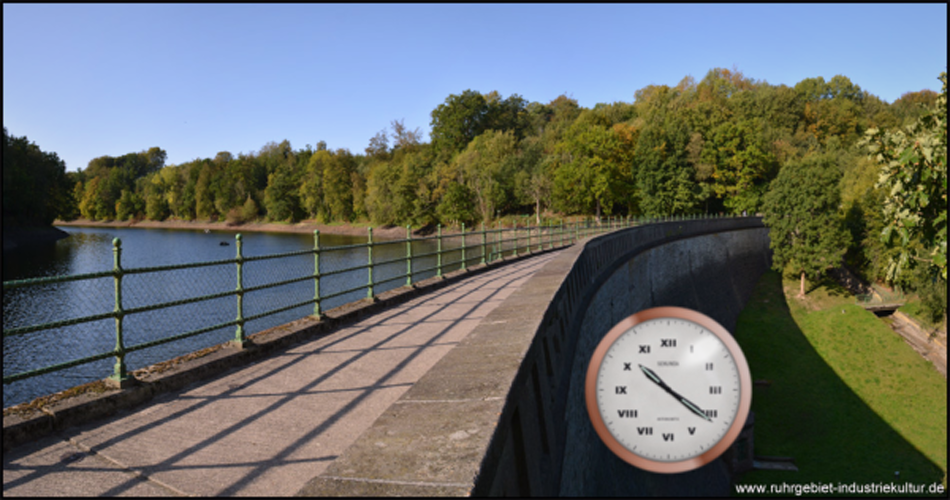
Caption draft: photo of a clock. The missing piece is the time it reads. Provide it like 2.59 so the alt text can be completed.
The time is 10.21
